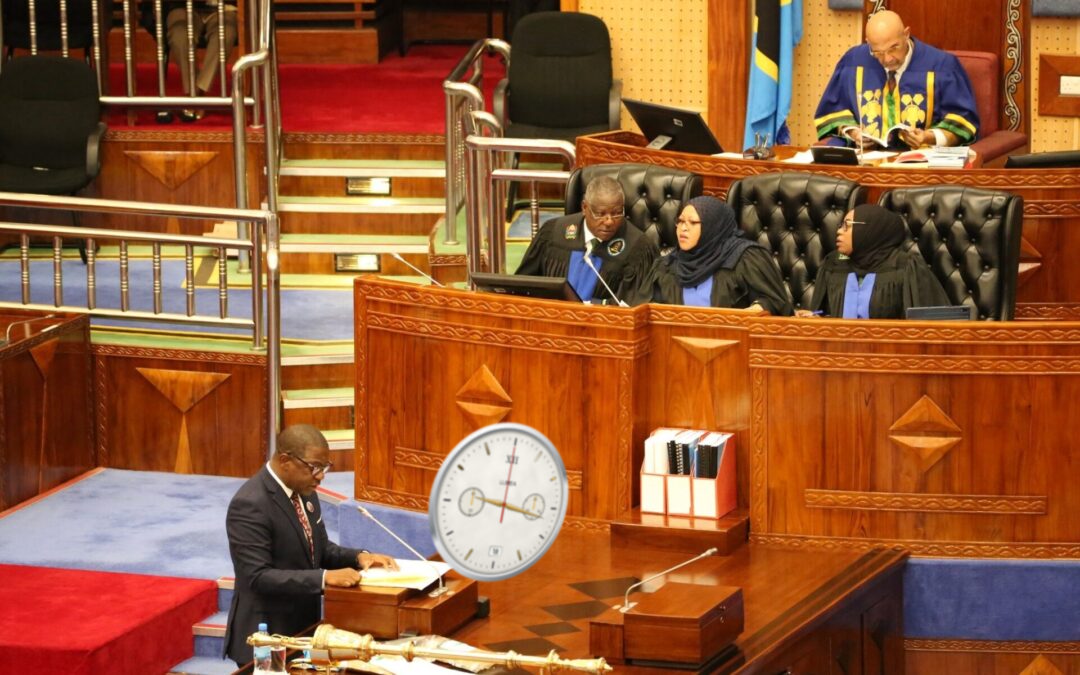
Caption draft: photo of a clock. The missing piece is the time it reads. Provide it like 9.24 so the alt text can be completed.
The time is 9.17
